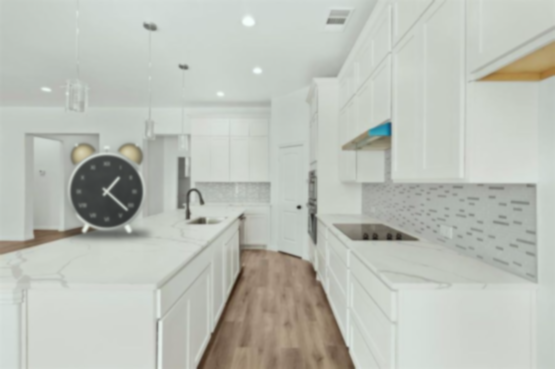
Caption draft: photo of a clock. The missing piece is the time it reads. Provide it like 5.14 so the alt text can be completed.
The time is 1.22
